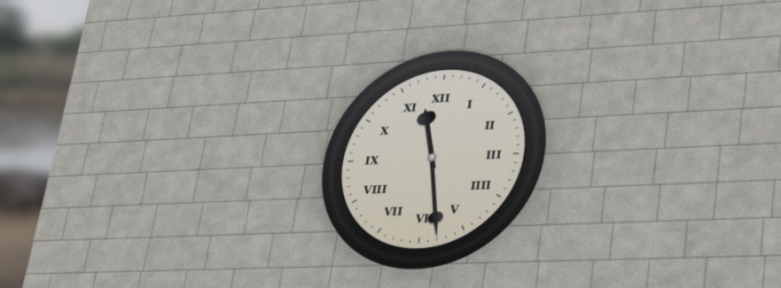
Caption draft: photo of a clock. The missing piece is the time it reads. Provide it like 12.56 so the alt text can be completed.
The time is 11.28
